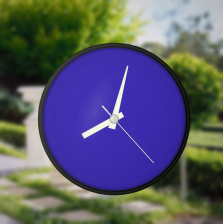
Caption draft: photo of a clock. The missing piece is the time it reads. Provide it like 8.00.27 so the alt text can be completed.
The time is 8.02.23
